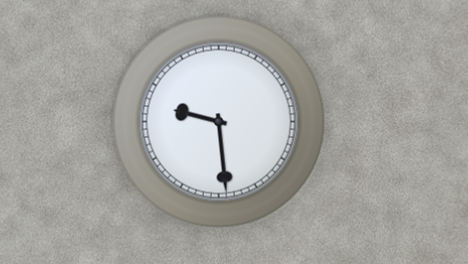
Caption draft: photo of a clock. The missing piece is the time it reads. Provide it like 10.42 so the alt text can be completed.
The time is 9.29
